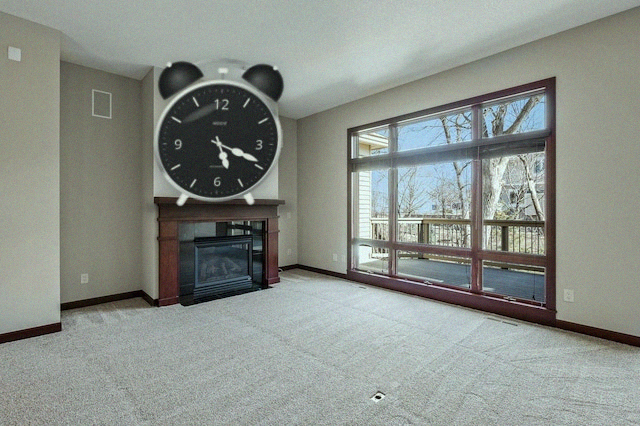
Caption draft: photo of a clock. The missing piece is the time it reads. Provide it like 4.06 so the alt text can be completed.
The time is 5.19
